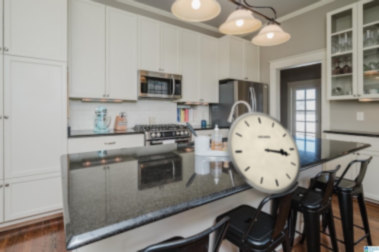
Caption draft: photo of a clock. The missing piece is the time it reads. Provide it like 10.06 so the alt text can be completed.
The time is 3.17
